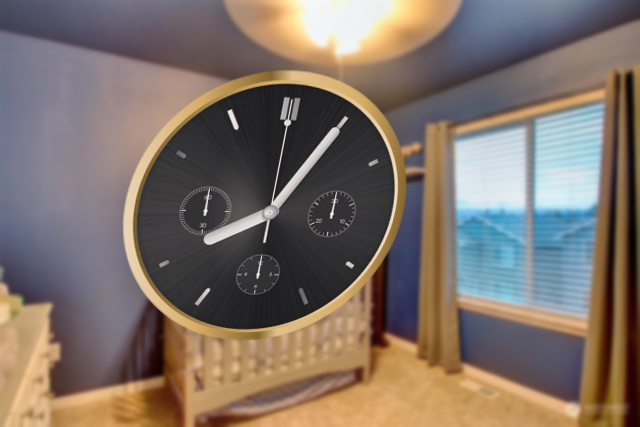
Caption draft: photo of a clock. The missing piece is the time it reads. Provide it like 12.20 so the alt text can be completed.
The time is 8.05
